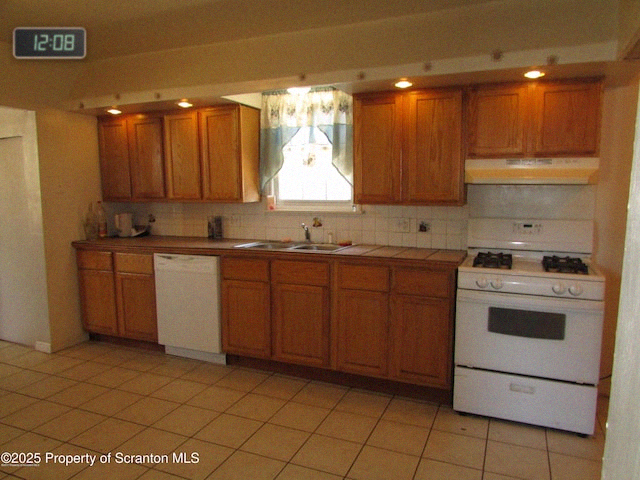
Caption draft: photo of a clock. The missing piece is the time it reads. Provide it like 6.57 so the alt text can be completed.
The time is 12.08
